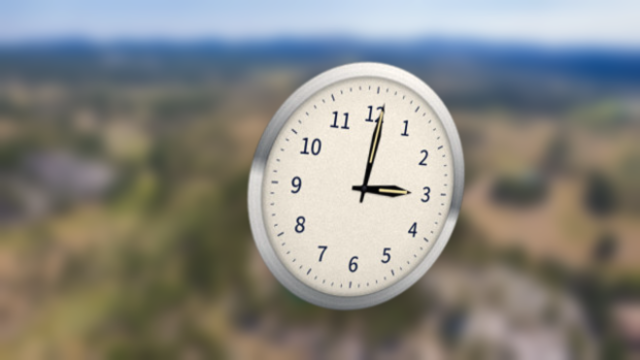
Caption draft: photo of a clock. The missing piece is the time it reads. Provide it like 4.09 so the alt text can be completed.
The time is 3.01
